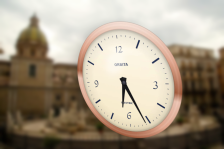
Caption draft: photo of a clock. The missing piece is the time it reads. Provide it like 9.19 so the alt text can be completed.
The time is 6.26
